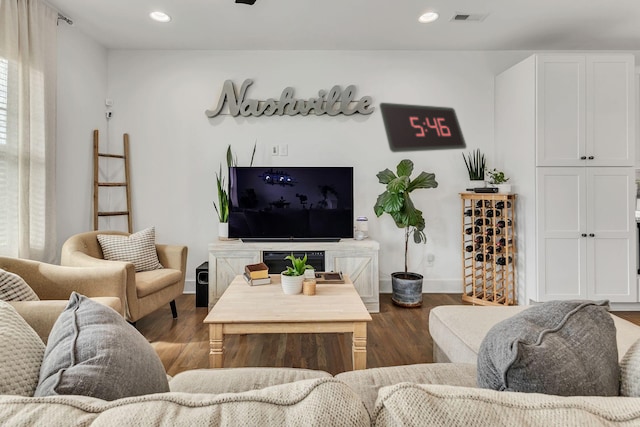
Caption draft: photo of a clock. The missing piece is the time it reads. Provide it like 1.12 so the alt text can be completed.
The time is 5.46
